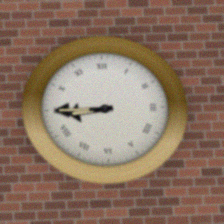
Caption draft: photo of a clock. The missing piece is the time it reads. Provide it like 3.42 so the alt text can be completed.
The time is 8.45
